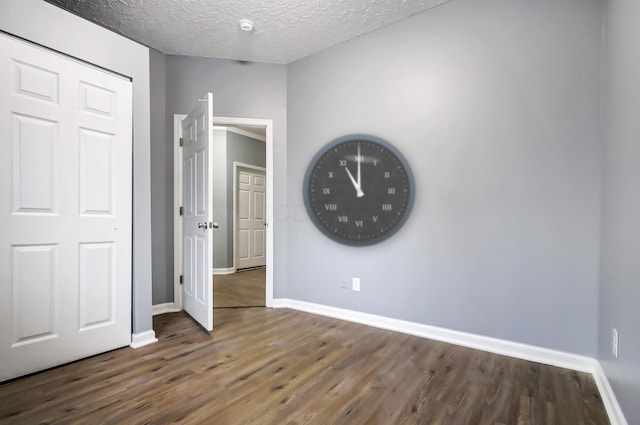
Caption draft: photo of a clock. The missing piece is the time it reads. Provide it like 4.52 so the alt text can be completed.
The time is 11.00
